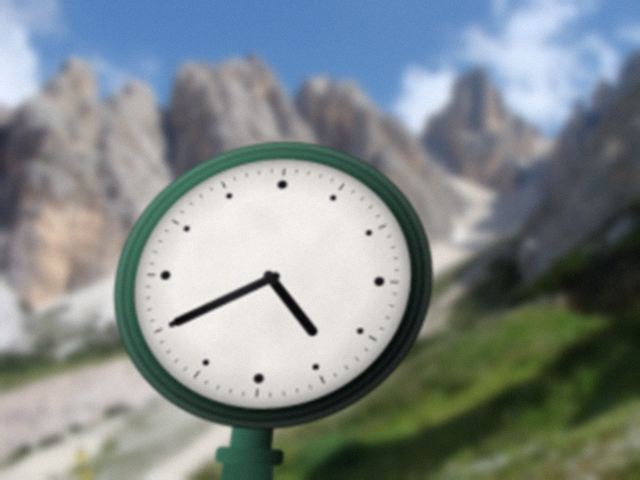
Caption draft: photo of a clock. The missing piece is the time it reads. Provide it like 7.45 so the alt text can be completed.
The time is 4.40
